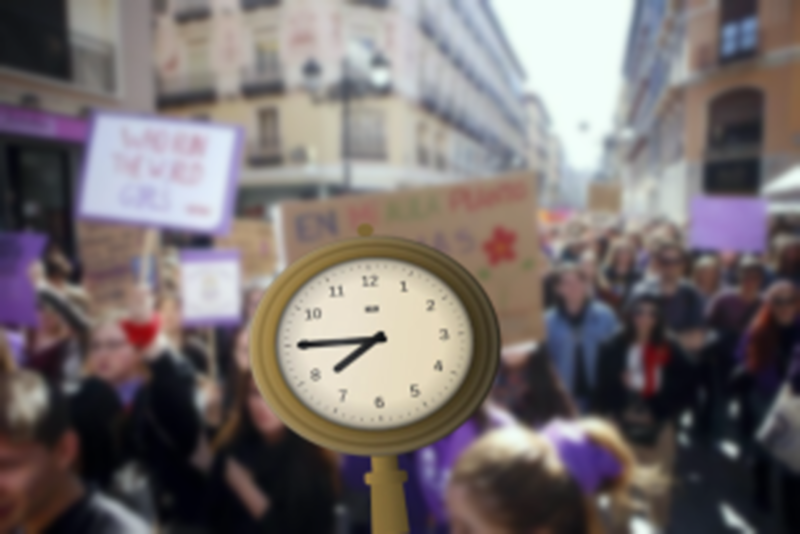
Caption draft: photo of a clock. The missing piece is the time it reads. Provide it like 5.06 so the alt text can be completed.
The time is 7.45
